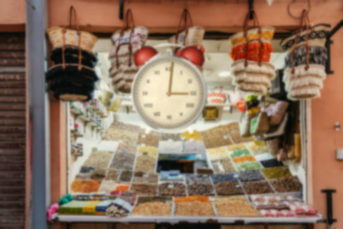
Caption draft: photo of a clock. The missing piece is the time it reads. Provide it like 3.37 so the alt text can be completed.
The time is 3.01
